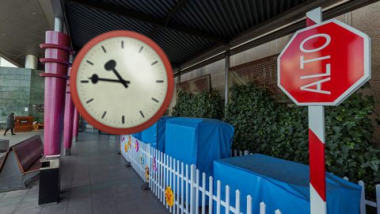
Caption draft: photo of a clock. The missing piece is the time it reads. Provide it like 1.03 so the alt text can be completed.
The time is 10.46
